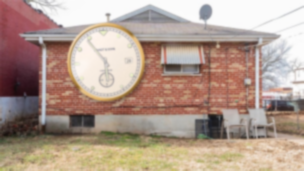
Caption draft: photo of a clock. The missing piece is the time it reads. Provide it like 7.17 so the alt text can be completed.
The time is 5.54
